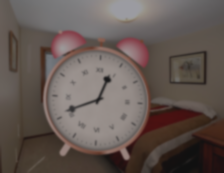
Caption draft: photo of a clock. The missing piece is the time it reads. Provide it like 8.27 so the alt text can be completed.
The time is 12.41
